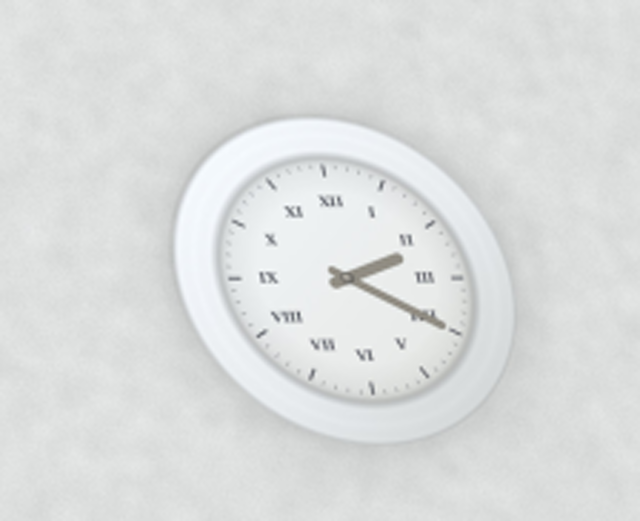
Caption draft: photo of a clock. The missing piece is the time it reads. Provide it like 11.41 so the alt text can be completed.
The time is 2.20
